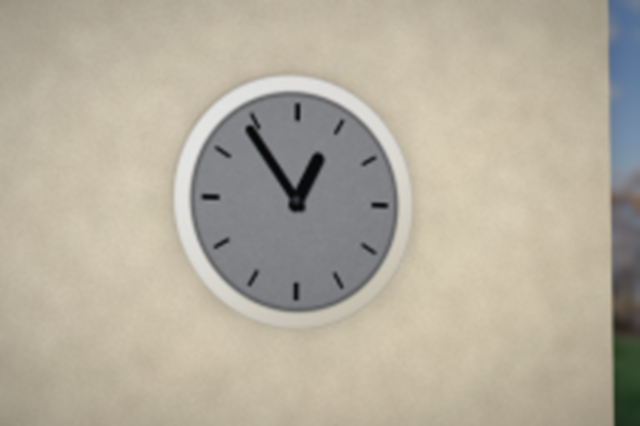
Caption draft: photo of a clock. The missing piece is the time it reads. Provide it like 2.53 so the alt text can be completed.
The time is 12.54
